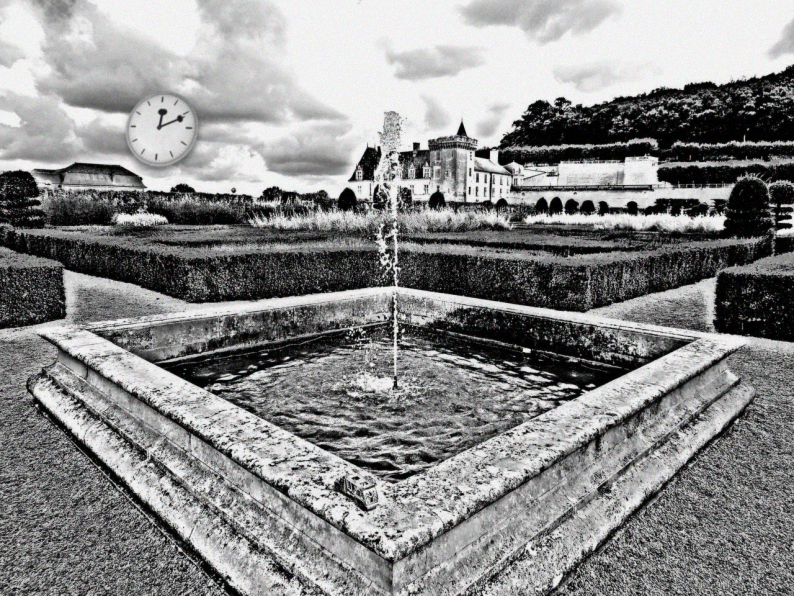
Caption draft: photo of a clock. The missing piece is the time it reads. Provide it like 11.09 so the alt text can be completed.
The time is 12.11
